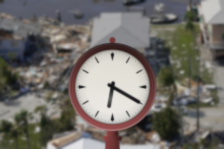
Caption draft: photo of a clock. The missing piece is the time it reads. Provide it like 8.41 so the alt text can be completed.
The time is 6.20
